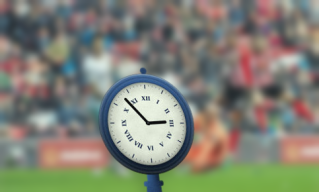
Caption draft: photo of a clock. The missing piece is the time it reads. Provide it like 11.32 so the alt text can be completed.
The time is 2.53
